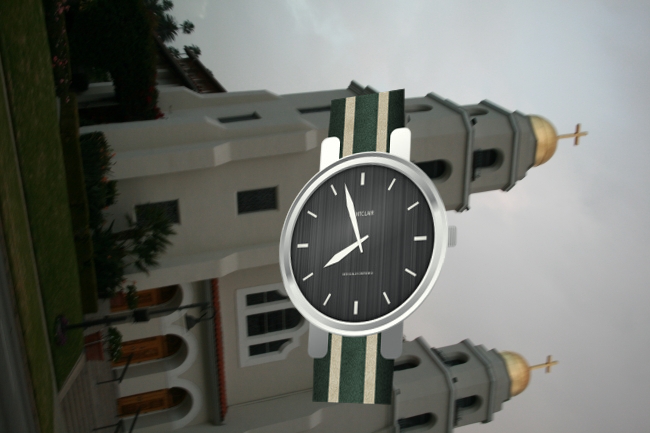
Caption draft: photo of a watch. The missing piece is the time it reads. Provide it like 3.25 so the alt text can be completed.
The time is 7.57
